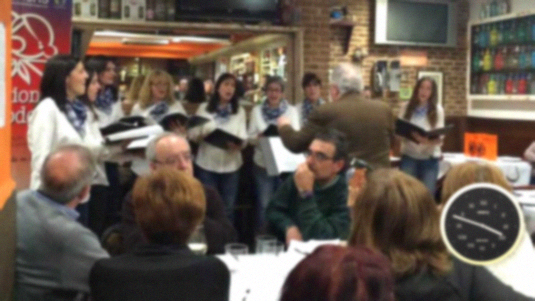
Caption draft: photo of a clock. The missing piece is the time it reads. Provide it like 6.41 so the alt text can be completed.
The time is 3.48
